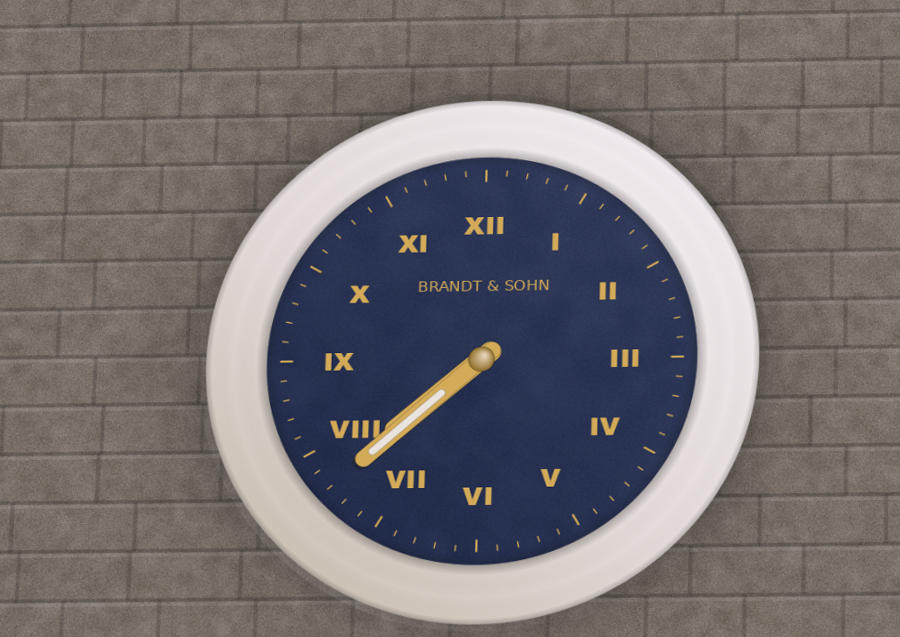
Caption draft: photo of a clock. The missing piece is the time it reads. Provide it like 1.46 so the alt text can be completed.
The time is 7.38
